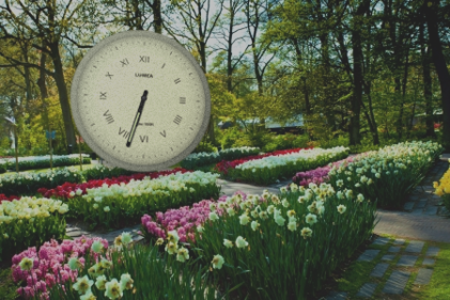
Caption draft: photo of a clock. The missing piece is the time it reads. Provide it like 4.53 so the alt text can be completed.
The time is 6.33
